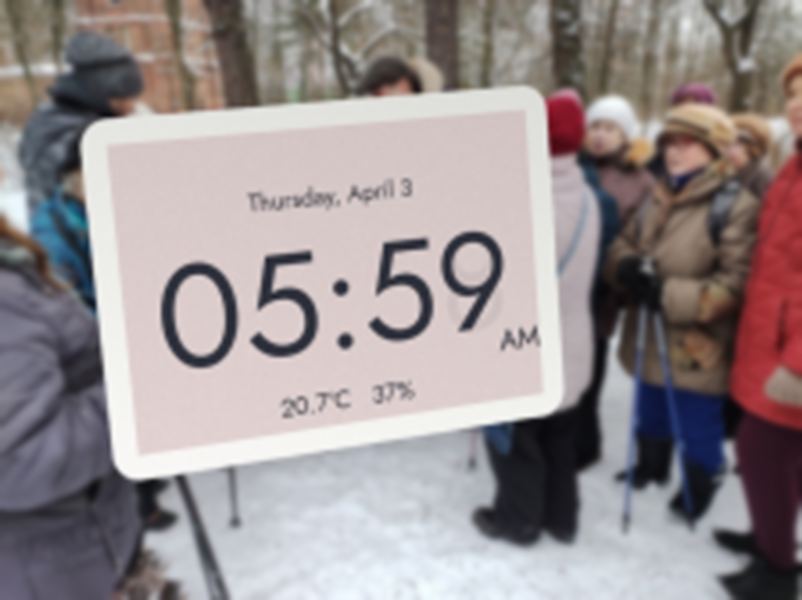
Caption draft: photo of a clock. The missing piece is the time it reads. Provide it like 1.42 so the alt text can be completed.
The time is 5.59
